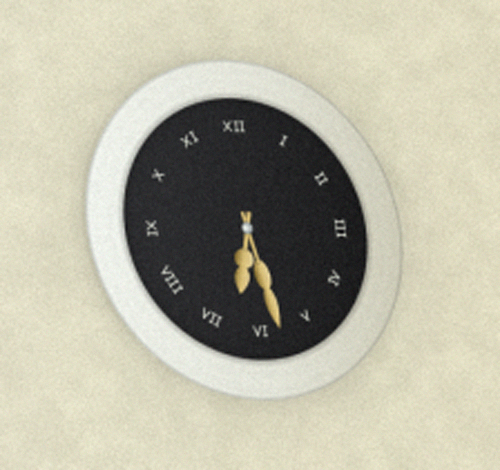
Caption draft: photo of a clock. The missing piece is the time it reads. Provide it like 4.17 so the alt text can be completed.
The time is 6.28
